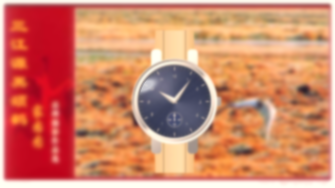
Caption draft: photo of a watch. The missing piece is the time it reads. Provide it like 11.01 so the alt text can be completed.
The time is 10.06
